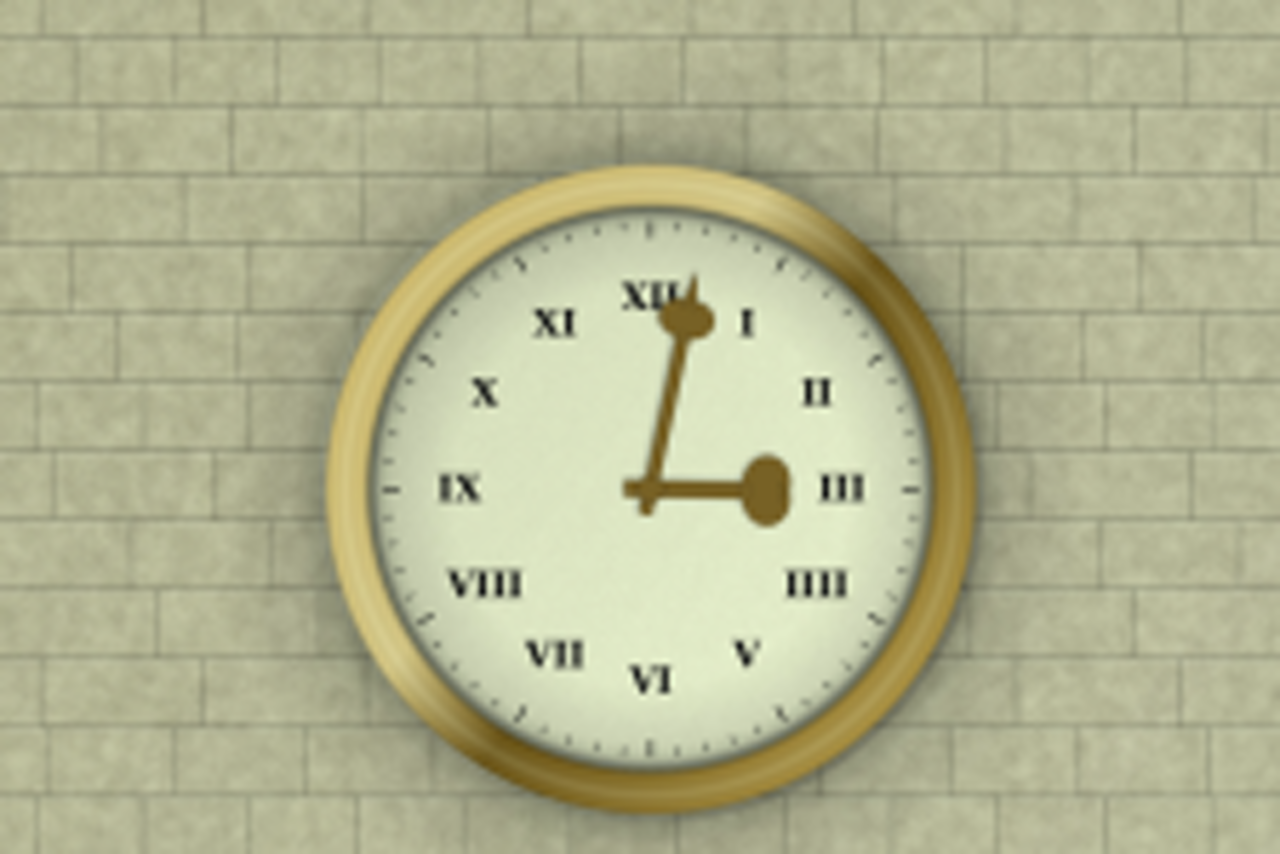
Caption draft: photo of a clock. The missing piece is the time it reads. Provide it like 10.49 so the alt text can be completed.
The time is 3.02
